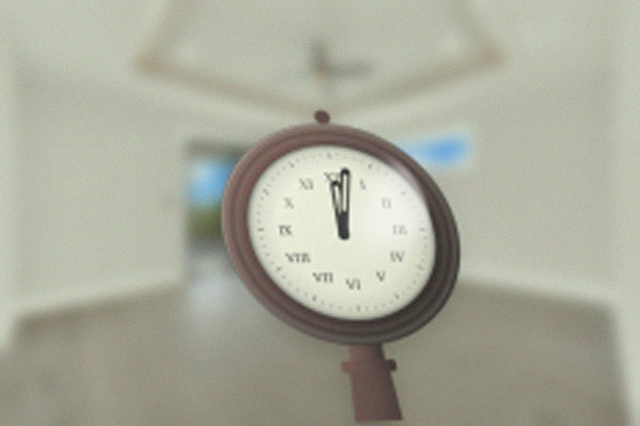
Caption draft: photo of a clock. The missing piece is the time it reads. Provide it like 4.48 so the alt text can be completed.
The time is 12.02
